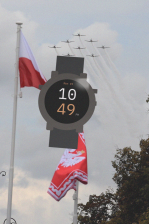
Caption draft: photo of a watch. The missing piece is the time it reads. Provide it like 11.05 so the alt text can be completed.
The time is 10.49
